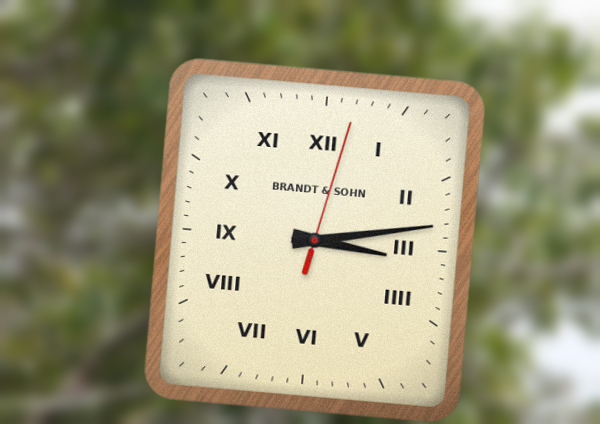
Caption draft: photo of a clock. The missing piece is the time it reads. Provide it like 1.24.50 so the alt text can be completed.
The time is 3.13.02
